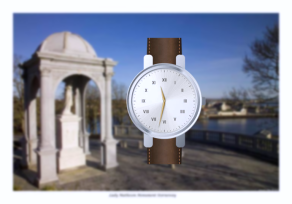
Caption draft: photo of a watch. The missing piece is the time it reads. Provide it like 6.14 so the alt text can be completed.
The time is 11.32
